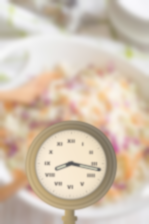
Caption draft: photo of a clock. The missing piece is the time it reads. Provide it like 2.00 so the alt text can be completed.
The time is 8.17
